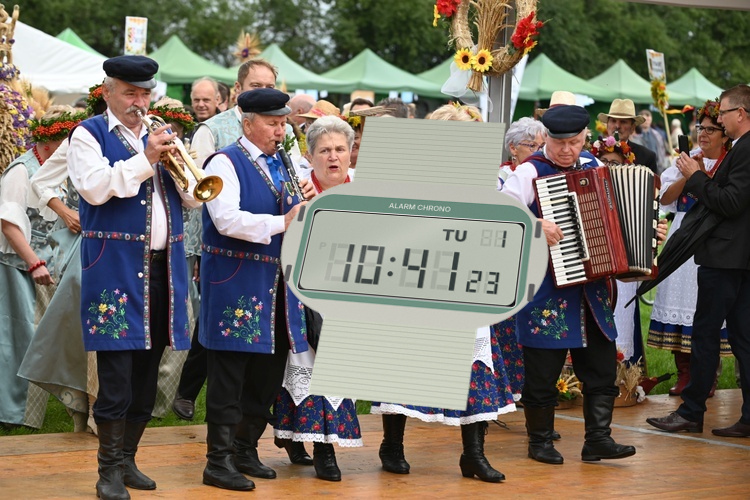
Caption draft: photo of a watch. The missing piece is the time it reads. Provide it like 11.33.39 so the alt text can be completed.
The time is 10.41.23
